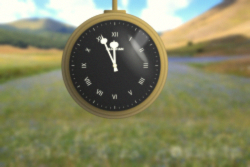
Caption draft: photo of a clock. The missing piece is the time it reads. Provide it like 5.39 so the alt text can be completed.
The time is 11.56
